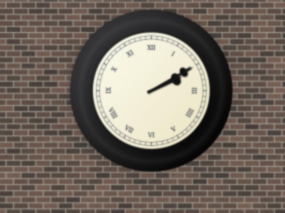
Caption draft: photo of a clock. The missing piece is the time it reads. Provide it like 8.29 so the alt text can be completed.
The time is 2.10
